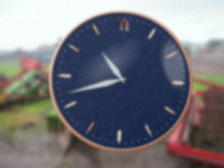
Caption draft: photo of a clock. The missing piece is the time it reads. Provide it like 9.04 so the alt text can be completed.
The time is 10.42
